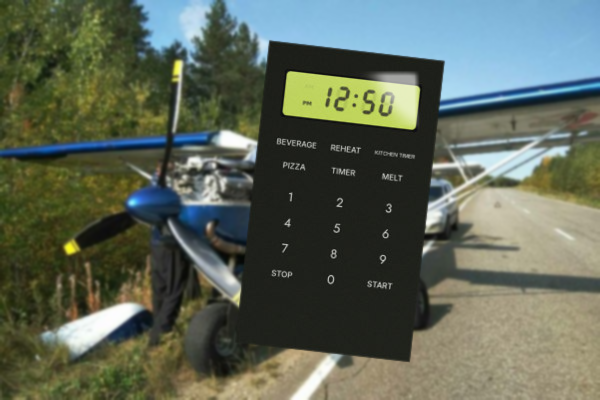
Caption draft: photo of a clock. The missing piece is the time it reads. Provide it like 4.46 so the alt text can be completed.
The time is 12.50
